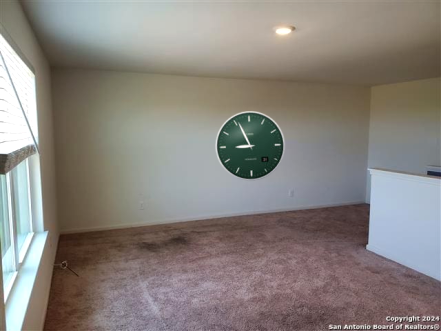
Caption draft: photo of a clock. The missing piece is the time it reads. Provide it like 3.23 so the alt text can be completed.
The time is 8.56
